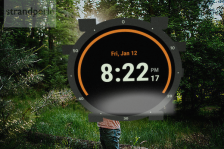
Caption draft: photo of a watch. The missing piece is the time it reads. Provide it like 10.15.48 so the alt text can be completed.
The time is 8.22.17
